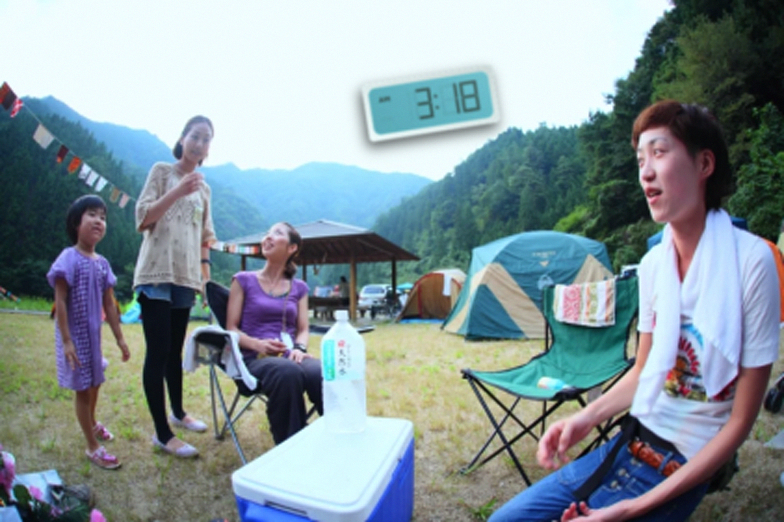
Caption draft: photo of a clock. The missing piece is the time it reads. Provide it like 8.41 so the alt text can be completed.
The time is 3.18
